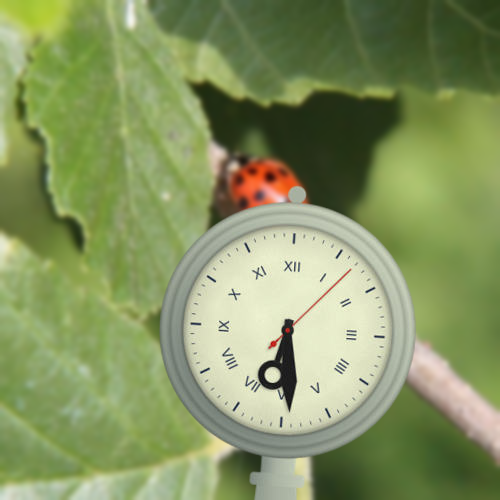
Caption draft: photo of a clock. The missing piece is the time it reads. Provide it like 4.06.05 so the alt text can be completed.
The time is 6.29.07
